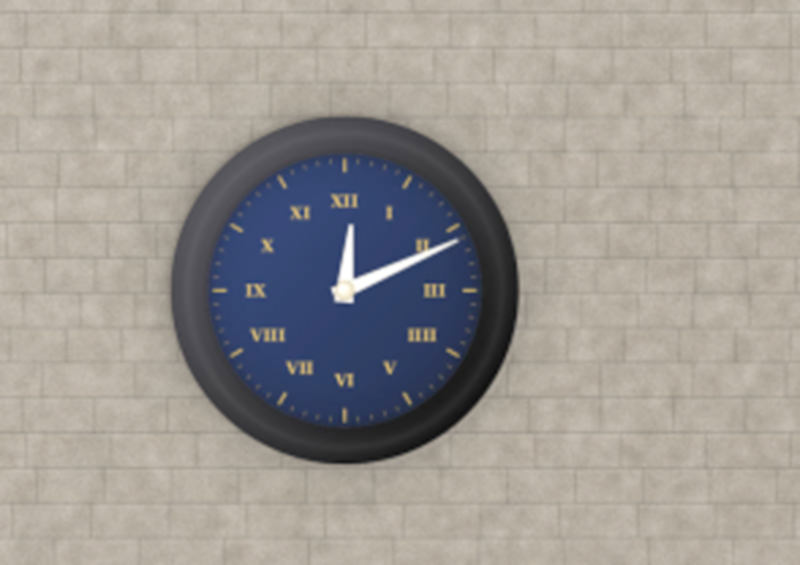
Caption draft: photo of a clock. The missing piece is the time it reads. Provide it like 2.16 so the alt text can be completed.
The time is 12.11
